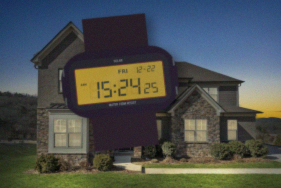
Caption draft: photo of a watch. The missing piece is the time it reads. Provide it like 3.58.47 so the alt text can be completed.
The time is 15.24.25
